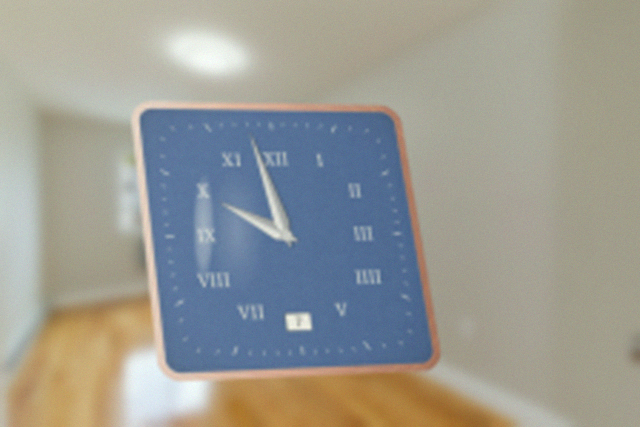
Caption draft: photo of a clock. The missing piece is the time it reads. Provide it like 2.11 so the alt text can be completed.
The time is 9.58
